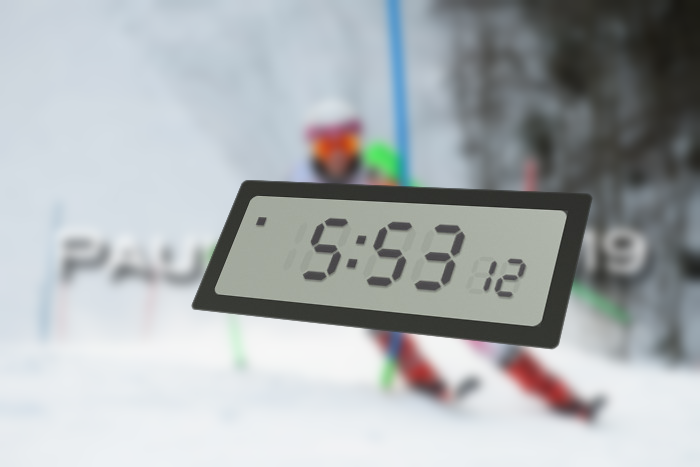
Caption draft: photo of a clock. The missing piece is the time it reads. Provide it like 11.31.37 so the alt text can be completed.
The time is 5.53.12
